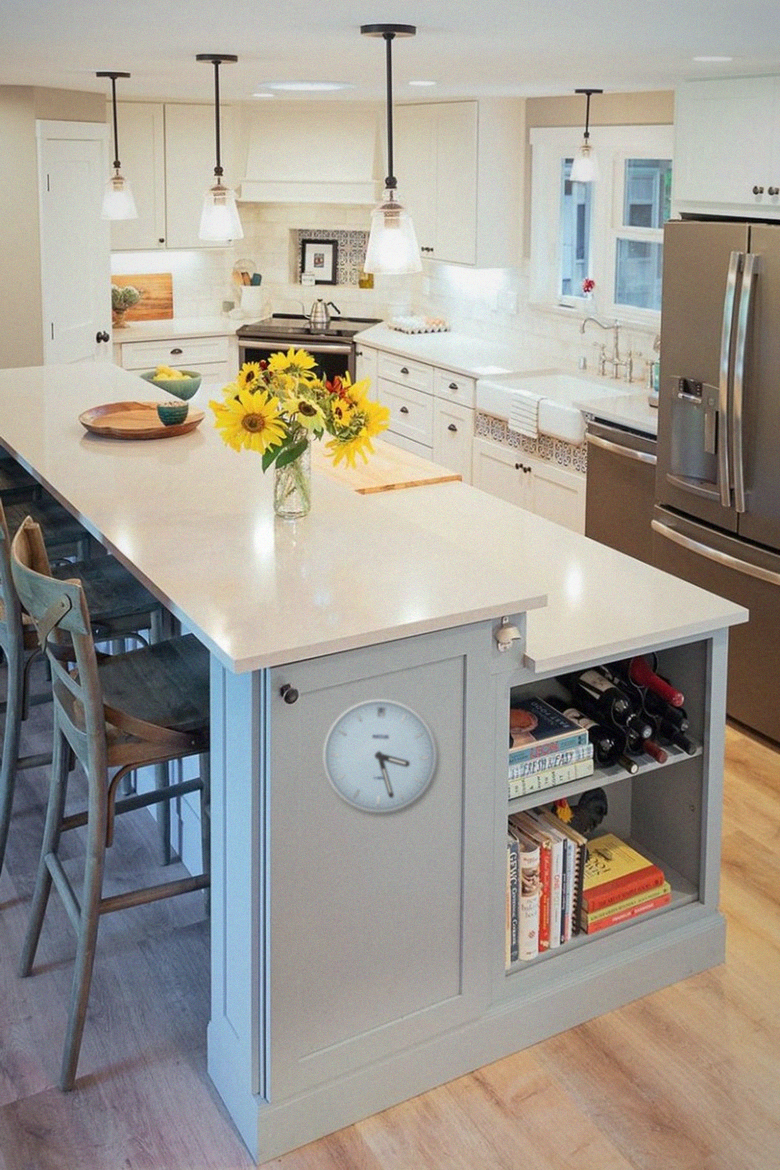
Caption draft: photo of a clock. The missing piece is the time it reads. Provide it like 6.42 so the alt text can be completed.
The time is 3.27
